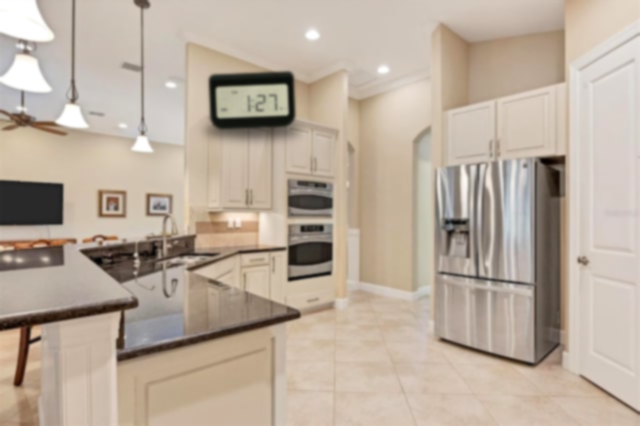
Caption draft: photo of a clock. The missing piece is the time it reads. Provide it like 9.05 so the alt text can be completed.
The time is 1.27
